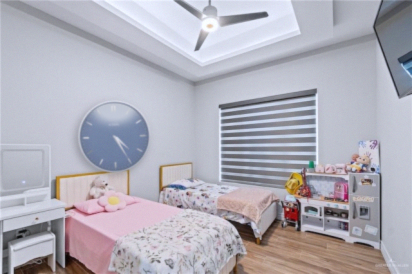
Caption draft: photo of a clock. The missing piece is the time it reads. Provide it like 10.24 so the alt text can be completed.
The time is 4.25
